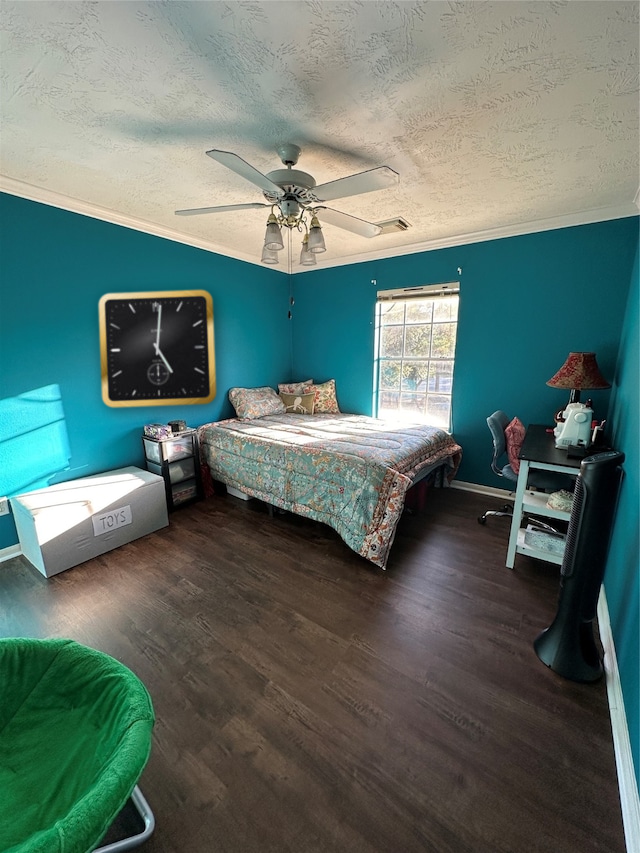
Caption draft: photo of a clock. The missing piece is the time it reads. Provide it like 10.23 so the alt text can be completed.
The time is 5.01
